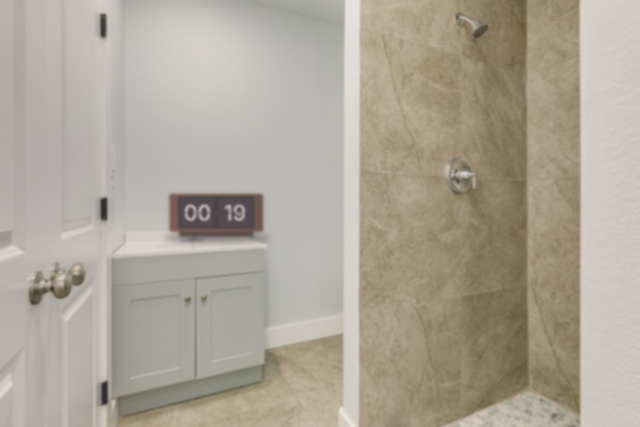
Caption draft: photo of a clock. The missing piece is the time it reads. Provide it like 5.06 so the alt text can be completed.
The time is 0.19
